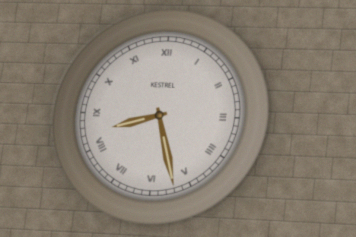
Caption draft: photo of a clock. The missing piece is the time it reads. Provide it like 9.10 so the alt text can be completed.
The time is 8.27
